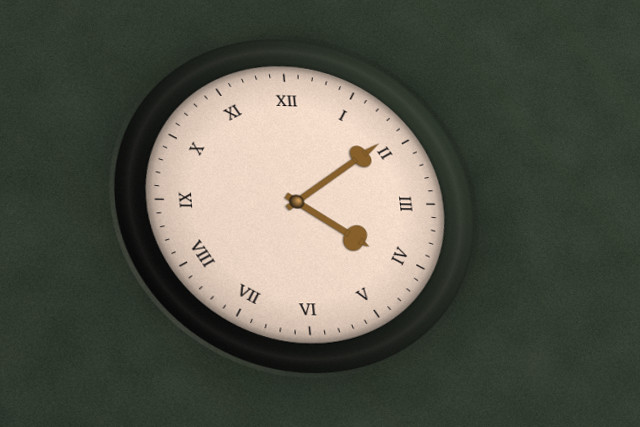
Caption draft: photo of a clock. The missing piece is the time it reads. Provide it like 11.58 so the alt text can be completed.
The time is 4.09
